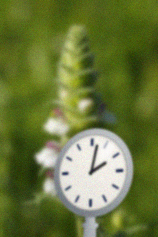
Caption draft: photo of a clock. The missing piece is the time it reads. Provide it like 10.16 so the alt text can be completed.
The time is 2.02
